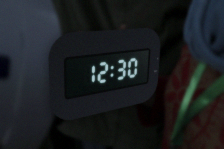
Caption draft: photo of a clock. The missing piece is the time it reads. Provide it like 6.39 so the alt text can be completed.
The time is 12.30
